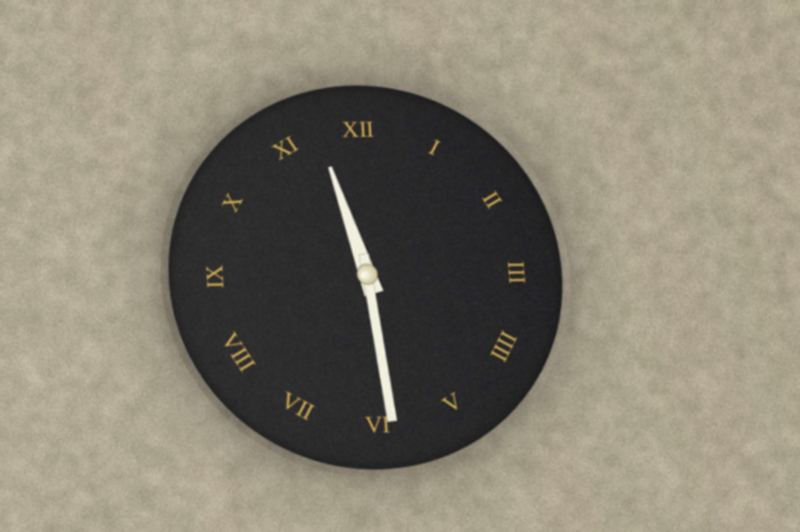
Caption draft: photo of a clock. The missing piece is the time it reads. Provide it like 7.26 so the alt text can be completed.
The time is 11.29
